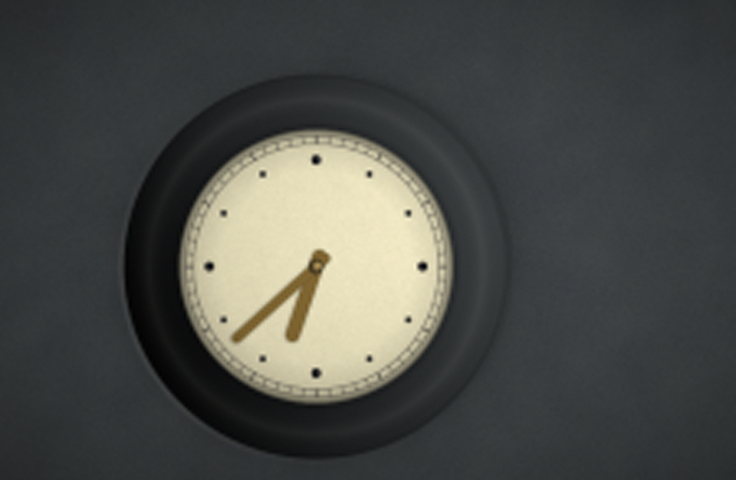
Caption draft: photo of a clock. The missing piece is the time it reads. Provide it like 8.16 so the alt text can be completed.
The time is 6.38
